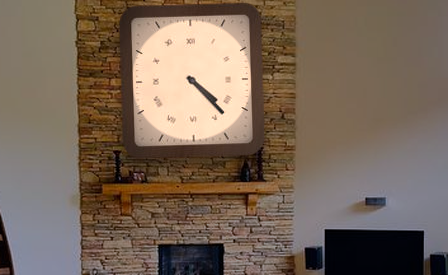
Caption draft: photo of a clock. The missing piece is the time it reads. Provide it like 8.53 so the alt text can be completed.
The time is 4.23
